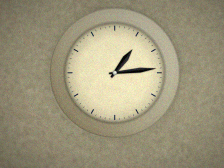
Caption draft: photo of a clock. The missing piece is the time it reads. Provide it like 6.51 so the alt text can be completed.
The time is 1.14
